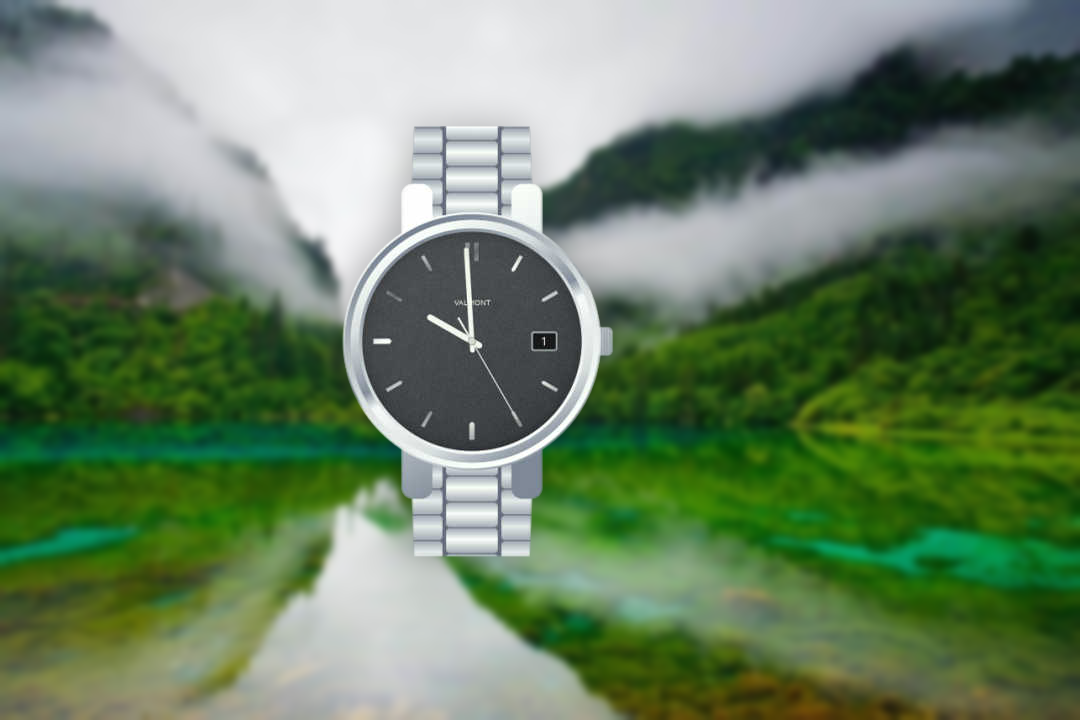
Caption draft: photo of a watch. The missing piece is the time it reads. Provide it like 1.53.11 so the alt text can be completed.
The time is 9.59.25
